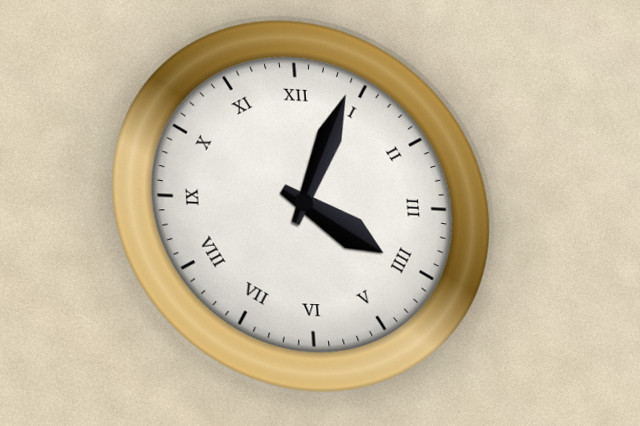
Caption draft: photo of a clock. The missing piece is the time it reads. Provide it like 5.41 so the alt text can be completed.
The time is 4.04
